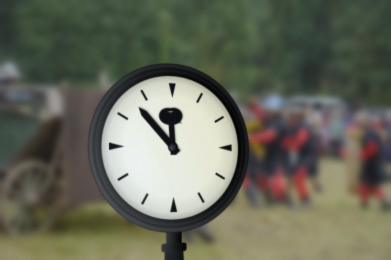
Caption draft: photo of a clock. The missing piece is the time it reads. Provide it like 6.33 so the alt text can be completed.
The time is 11.53
